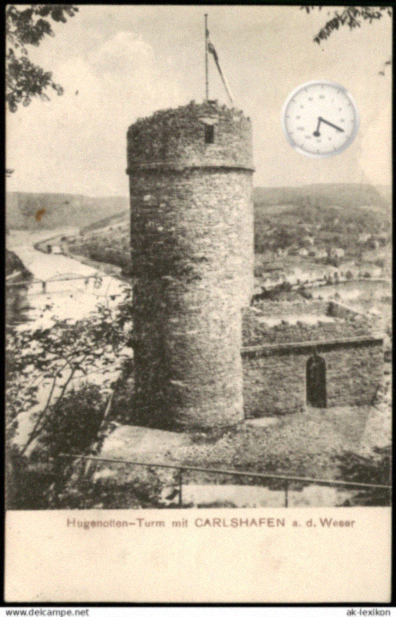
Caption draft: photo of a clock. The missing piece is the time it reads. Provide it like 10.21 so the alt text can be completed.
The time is 6.19
